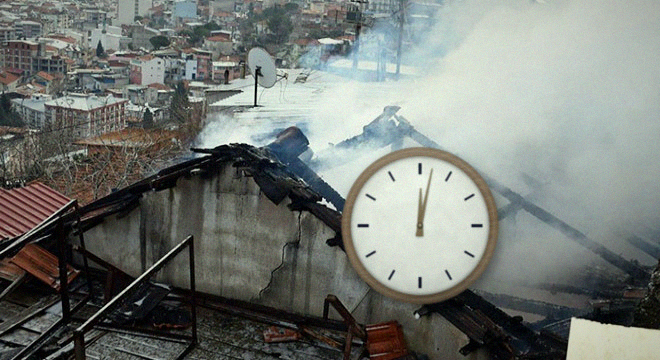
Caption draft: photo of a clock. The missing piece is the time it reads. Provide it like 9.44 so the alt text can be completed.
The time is 12.02
